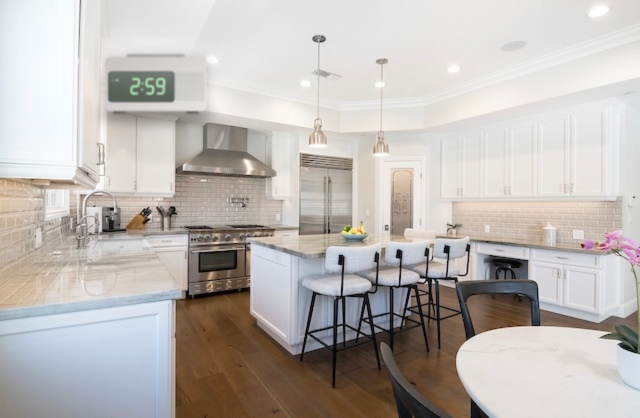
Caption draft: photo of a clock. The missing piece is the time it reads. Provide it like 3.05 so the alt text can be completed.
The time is 2.59
